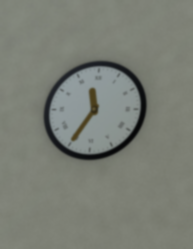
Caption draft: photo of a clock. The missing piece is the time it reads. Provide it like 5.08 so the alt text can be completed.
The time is 11.35
